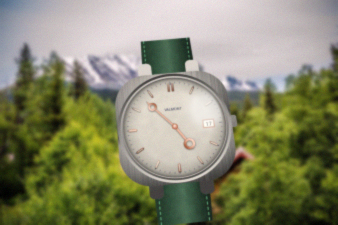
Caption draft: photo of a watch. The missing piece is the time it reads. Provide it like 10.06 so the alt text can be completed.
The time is 4.53
